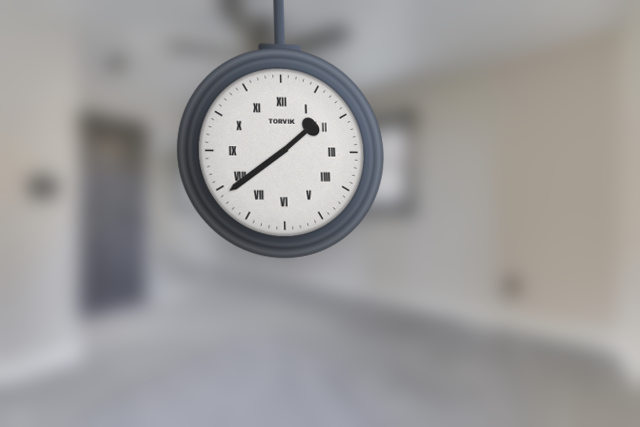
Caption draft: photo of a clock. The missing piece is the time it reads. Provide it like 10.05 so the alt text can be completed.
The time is 1.39
